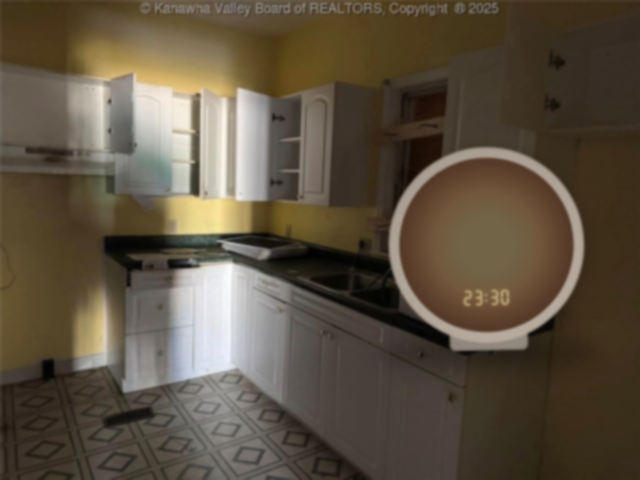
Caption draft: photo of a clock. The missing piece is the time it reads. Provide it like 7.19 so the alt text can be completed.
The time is 23.30
